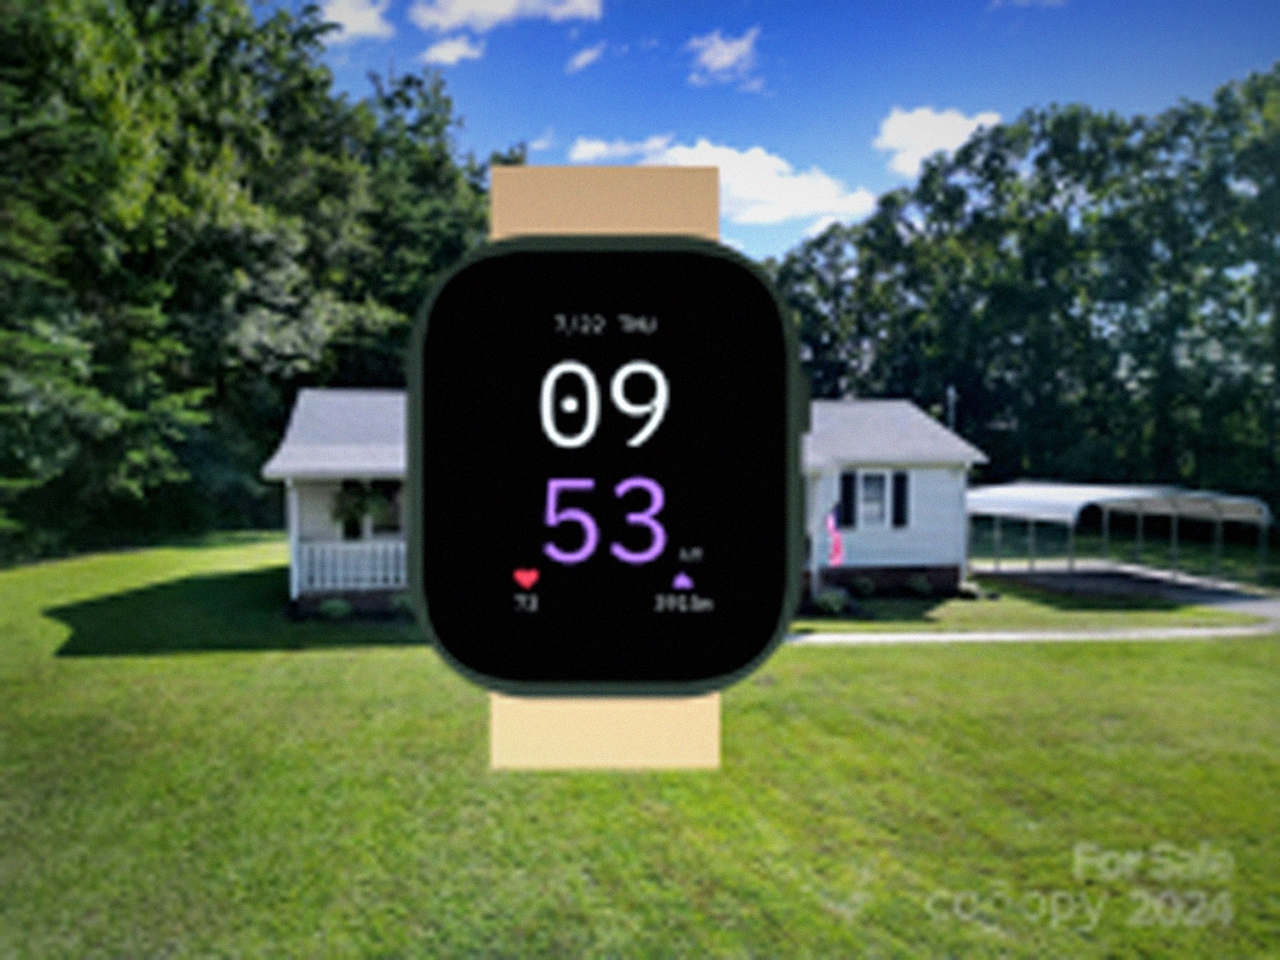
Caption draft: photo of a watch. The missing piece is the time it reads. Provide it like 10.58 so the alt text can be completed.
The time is 9.53
